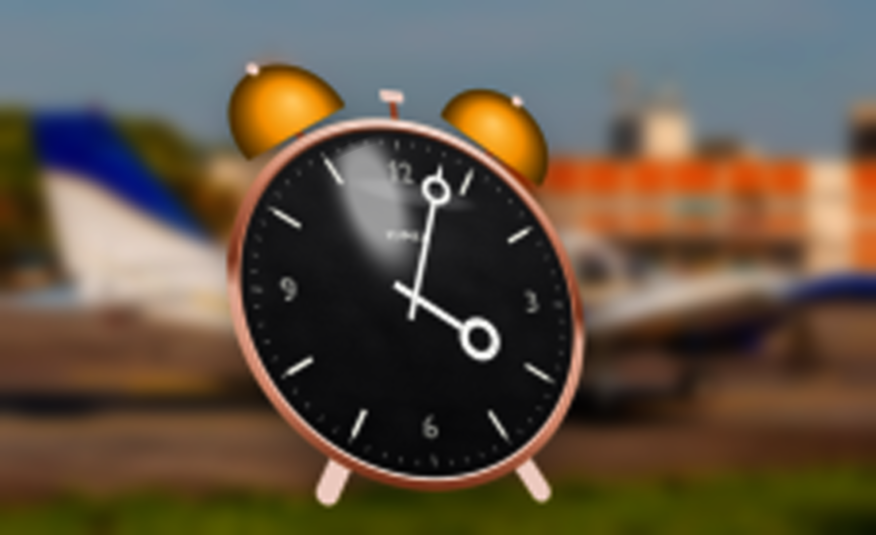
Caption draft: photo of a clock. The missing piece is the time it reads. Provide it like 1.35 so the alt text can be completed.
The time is 4.03
